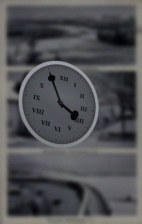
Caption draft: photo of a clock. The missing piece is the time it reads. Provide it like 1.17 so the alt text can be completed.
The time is 3.55
